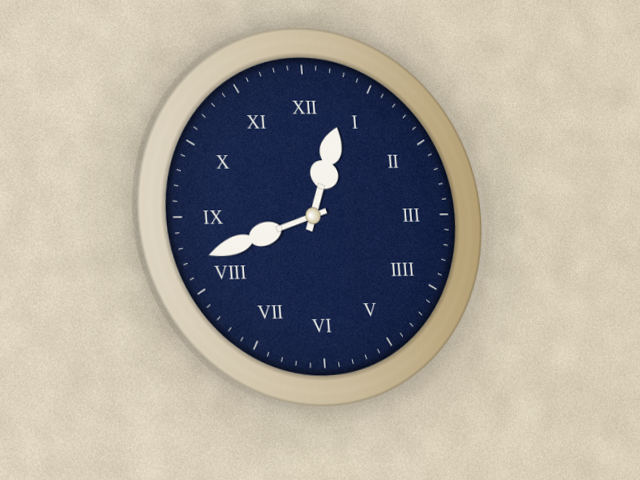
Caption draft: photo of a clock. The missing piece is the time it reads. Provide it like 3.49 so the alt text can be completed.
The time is 12.42
